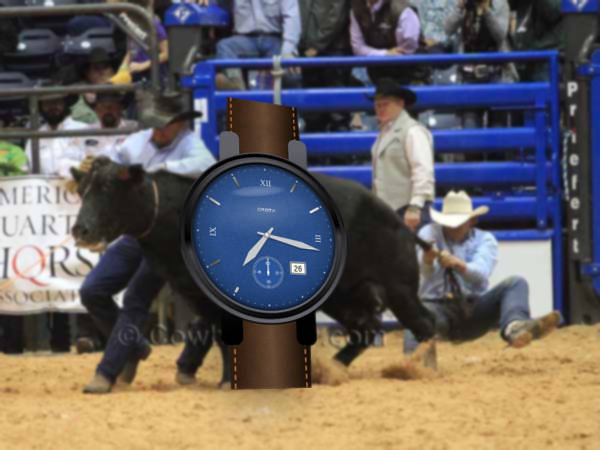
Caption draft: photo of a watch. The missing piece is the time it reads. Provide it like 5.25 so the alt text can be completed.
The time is 7.17
